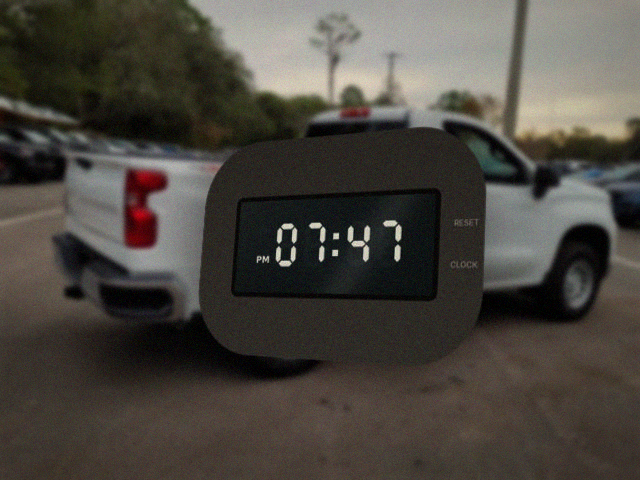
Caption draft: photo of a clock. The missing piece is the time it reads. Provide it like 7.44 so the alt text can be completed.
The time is 7.47
